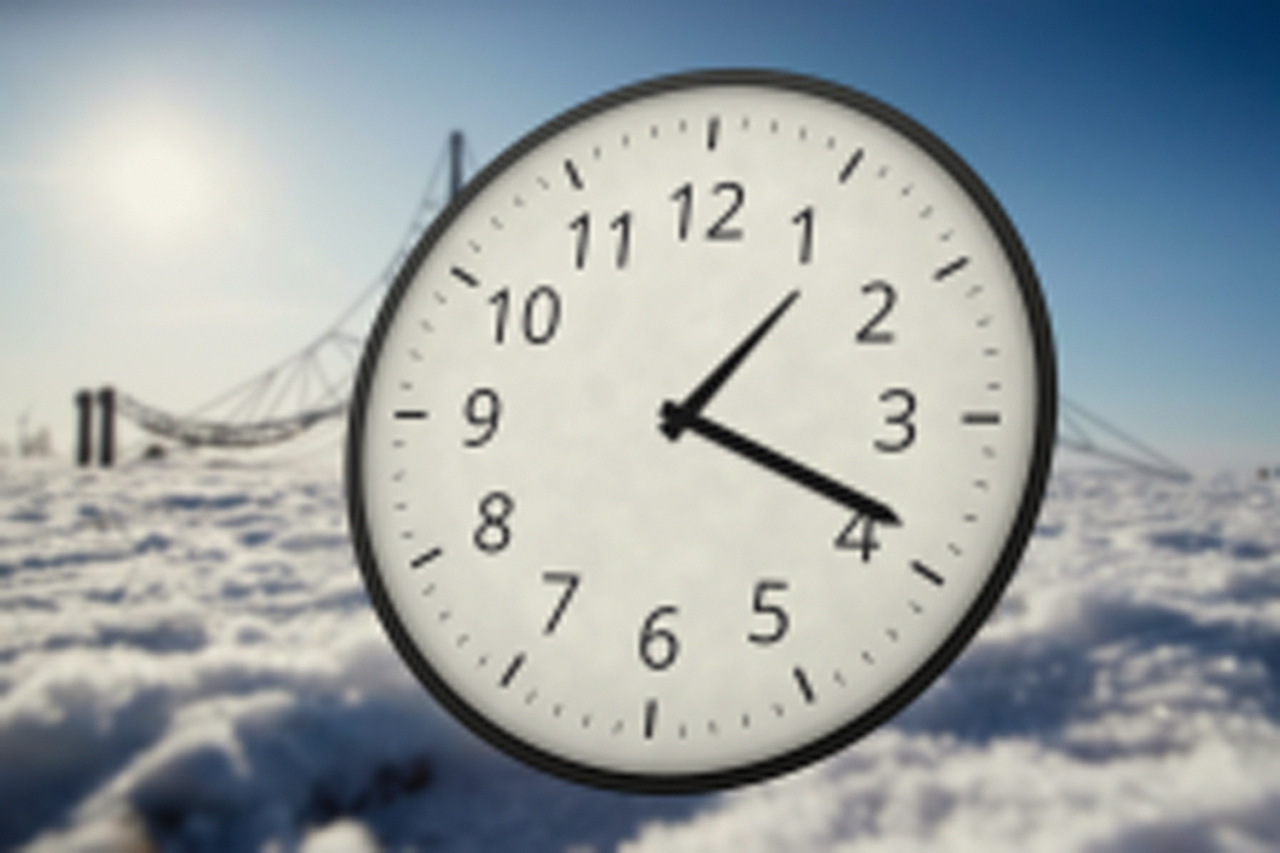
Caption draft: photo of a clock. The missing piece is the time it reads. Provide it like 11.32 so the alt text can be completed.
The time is 1.19
